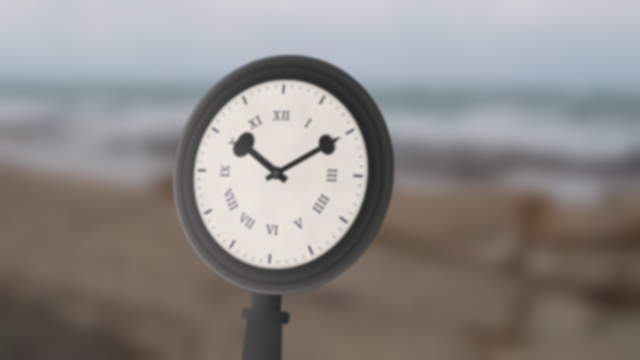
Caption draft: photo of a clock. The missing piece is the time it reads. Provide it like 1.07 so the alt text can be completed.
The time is 10.10
